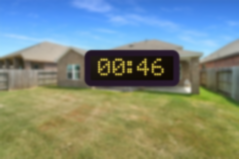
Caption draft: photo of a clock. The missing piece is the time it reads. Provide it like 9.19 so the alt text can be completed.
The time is 0.46
